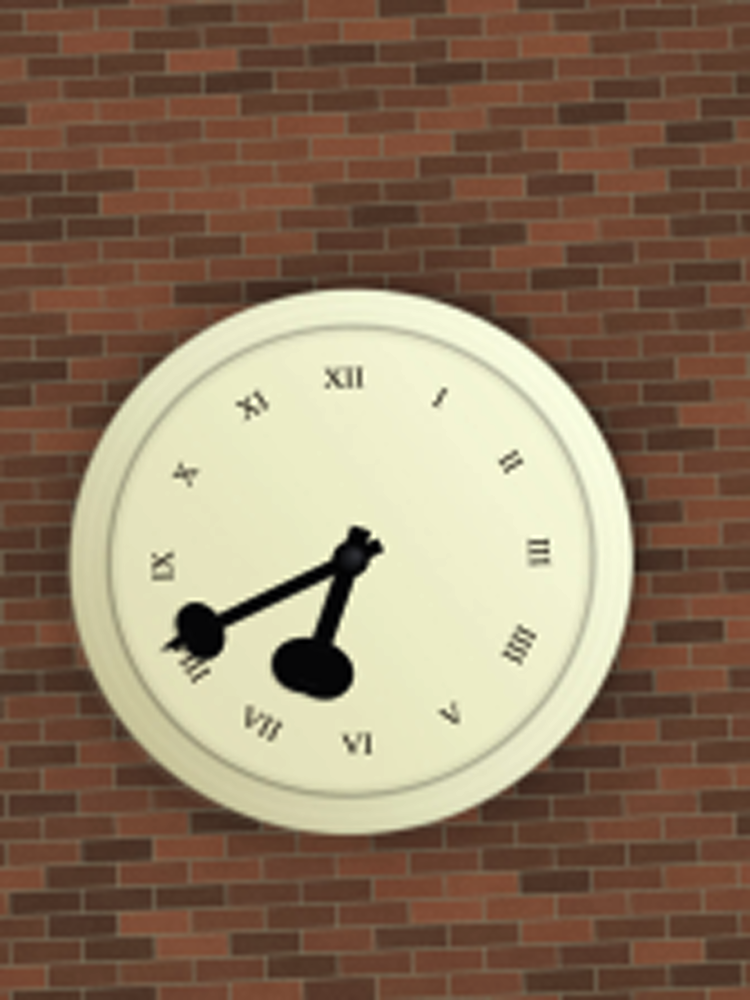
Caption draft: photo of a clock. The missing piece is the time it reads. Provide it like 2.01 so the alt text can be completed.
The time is 6.41
